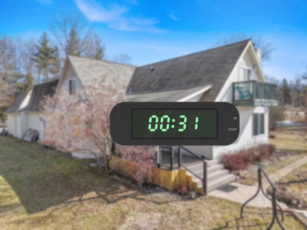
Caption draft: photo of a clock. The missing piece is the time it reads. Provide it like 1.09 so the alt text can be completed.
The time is 0.31
